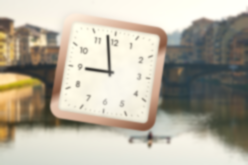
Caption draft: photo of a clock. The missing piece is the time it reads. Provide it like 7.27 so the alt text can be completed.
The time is 8.58
